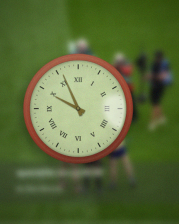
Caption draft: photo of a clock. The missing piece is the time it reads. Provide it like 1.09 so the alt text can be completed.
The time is 9.56
